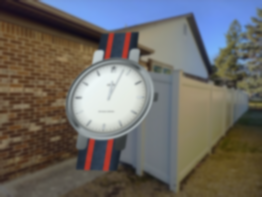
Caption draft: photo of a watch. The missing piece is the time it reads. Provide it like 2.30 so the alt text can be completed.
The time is 12.03
